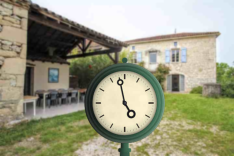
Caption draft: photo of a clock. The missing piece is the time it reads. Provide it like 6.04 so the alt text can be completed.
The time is 4.58
